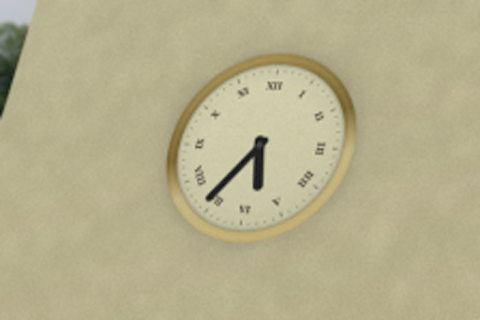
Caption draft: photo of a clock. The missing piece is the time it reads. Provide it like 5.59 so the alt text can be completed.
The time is 5.36
